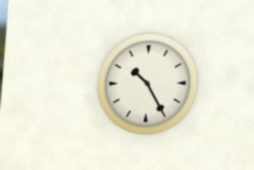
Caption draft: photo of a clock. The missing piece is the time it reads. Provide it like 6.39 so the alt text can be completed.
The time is 10.25
